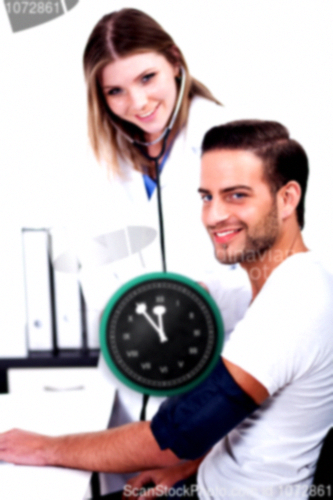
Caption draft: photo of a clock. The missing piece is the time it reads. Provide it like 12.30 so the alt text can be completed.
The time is 11.54
